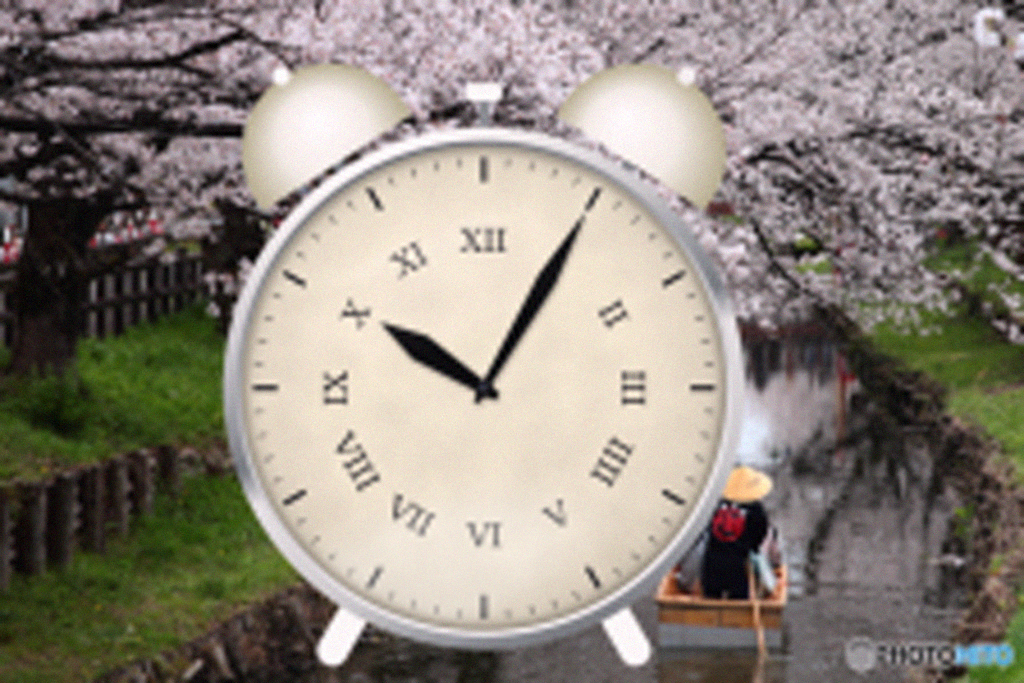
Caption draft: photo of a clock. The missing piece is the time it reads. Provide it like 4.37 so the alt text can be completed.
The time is 10.05
